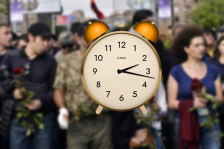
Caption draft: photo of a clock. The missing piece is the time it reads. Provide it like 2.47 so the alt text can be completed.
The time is 2.17
